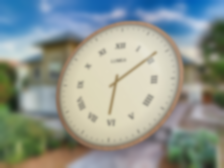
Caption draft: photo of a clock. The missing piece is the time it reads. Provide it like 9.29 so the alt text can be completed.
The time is 6.09
